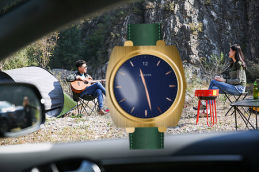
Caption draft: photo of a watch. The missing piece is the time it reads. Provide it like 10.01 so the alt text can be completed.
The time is 11.28
